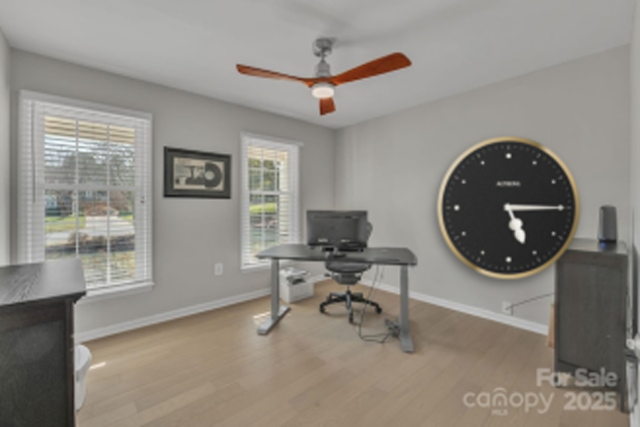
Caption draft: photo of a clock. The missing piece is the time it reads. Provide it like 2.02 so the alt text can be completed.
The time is 5.15
